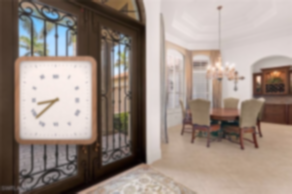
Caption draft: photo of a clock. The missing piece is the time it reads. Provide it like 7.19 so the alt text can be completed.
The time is 8.38
